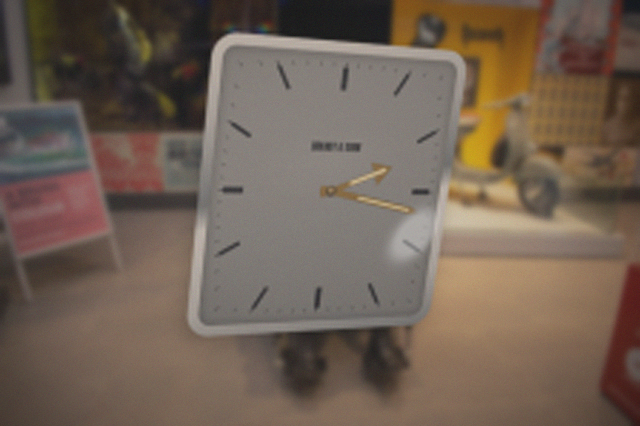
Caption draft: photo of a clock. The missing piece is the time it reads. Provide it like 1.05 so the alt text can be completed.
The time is 2.17
